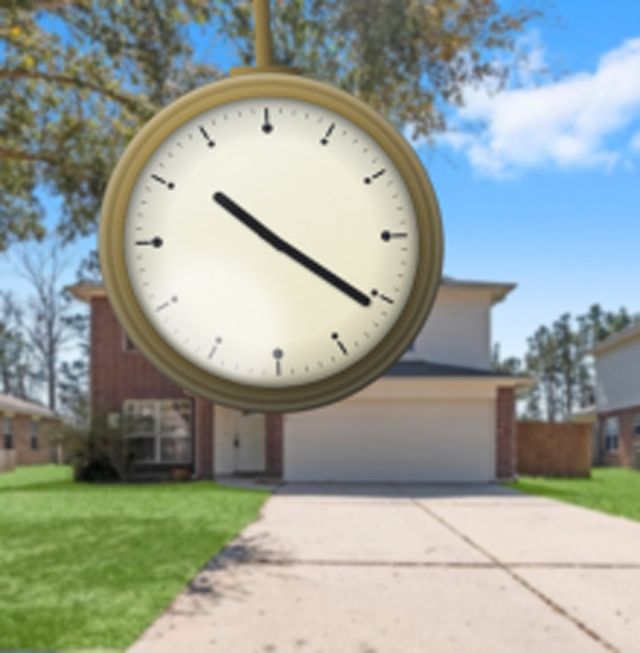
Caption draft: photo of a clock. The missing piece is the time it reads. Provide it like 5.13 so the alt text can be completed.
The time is 10.21
